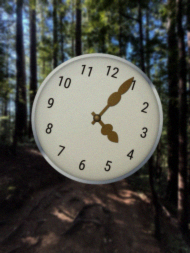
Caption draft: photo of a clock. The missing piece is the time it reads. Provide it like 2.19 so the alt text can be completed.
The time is 4.04
